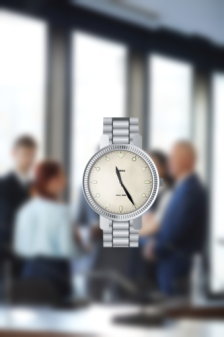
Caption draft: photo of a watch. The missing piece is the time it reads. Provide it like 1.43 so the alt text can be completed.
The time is 11.25
